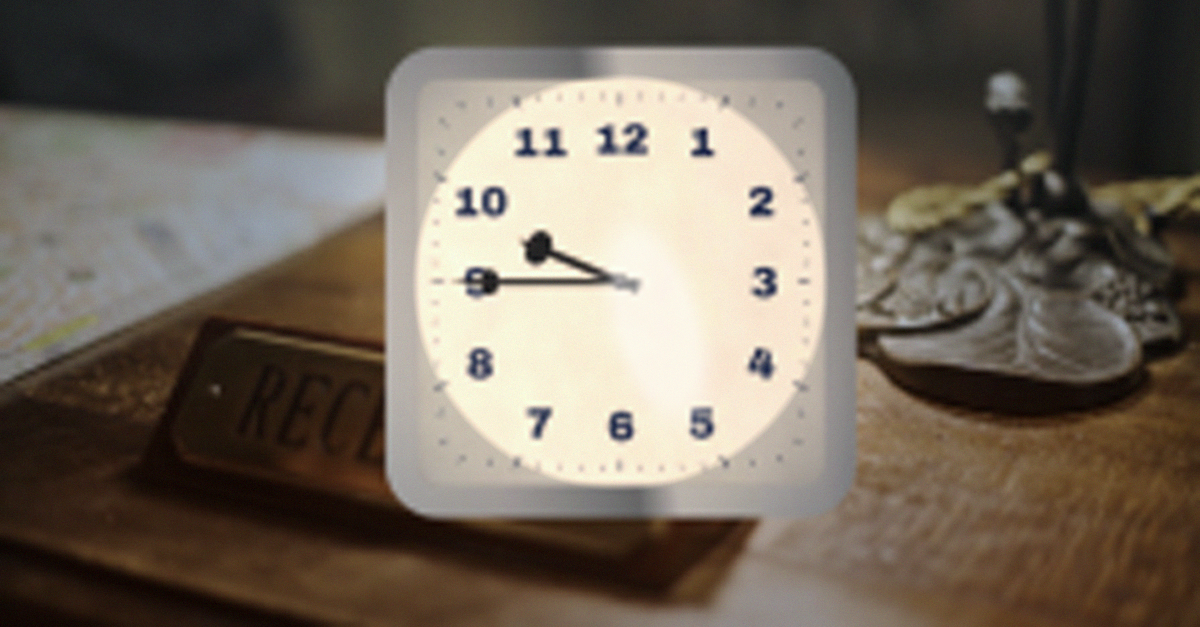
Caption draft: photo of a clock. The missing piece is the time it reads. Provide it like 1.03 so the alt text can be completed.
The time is 9.45
